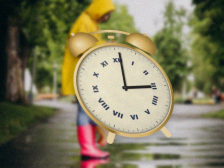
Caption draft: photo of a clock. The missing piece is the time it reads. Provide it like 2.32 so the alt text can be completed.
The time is 3.01
